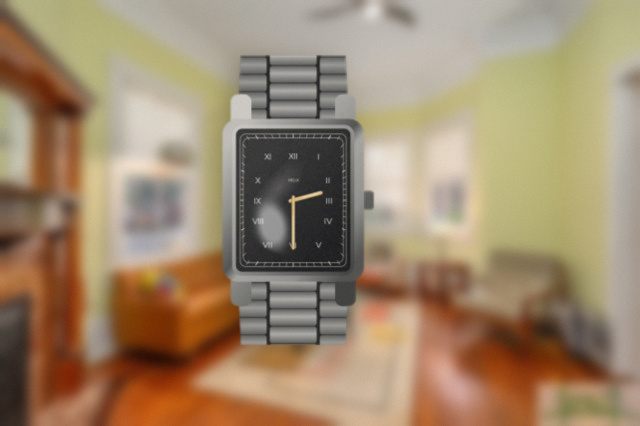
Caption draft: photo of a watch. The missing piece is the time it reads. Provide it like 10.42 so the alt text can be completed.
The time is 2.30
